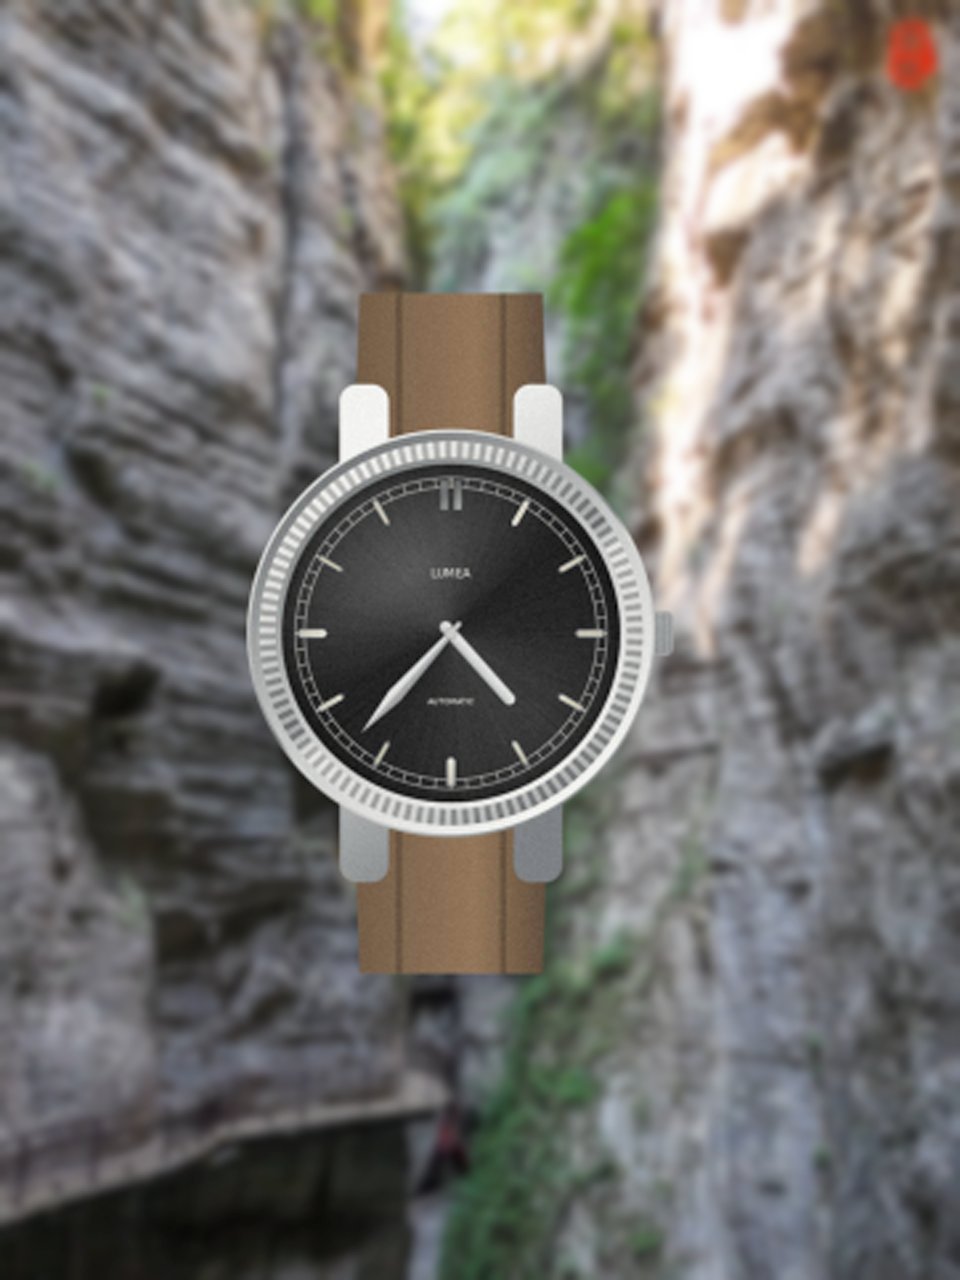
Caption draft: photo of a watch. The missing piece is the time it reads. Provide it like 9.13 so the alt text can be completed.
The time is 4.37
